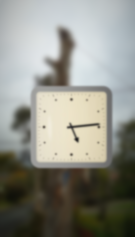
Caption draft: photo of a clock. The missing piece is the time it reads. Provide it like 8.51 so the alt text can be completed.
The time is 5.14
